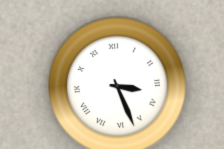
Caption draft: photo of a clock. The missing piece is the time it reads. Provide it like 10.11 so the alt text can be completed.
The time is 3.27
